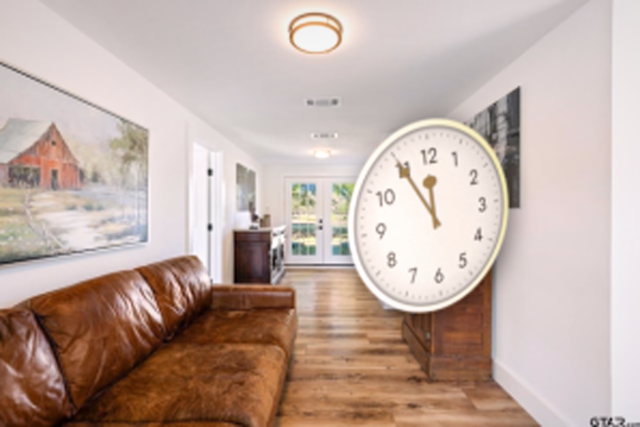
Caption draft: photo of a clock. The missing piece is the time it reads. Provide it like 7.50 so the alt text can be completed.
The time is 11.55
